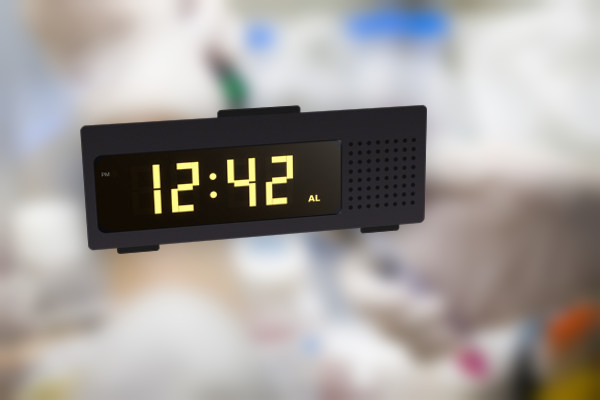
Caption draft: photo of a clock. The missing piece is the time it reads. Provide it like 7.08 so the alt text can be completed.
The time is 12.42
